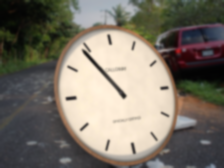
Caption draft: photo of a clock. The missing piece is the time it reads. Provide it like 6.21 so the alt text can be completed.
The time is 10.54
